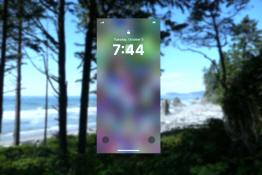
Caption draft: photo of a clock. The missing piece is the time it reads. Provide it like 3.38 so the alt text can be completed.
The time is 7.44
